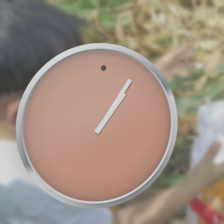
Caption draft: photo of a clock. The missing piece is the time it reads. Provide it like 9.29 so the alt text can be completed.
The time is 1.05
